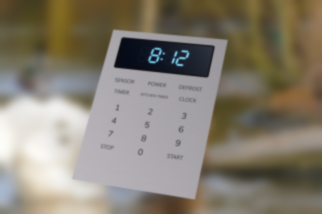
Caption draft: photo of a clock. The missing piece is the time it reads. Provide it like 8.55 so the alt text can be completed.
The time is 8.12
